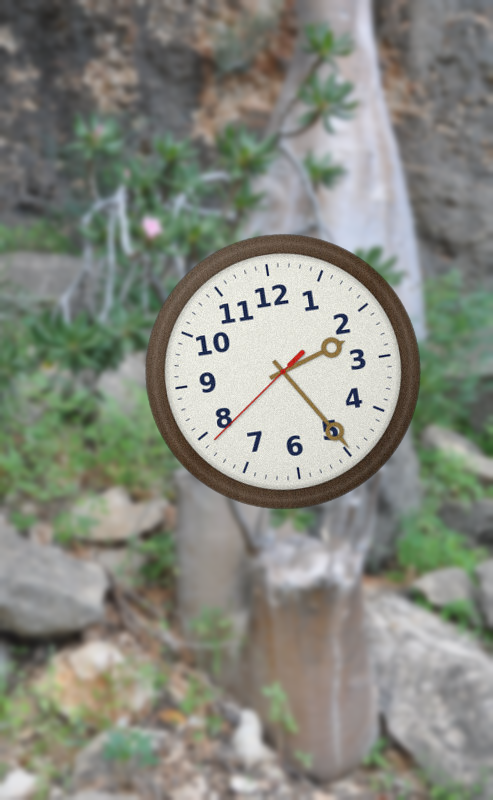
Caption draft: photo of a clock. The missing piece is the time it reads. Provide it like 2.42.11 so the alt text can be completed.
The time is 2.24.39
